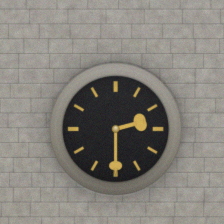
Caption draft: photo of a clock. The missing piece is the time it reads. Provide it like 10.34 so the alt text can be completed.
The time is 2.30
